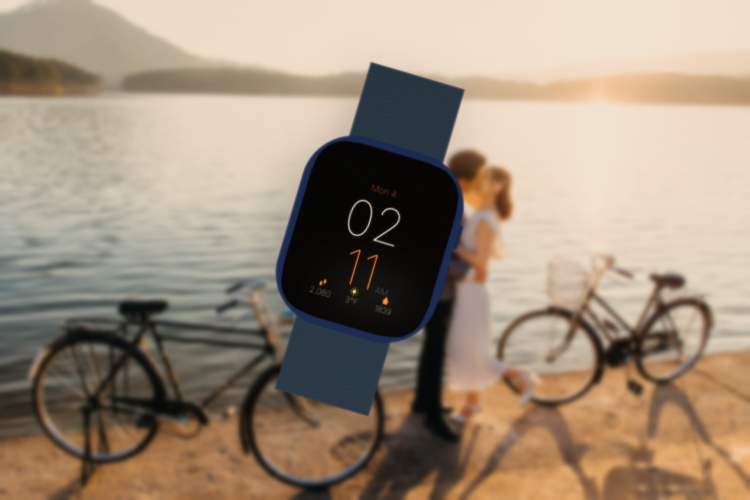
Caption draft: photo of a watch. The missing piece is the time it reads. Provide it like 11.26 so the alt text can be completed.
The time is 2.11
